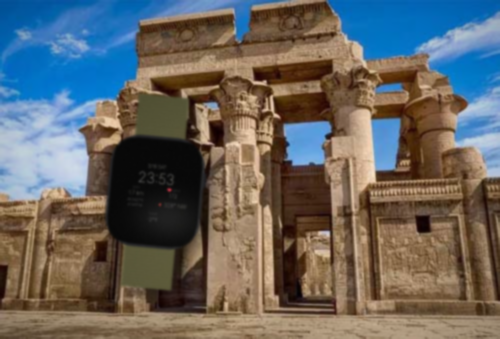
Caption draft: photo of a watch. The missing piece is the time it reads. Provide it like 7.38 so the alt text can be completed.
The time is 23.53
